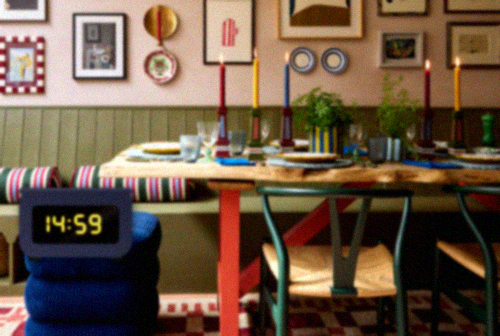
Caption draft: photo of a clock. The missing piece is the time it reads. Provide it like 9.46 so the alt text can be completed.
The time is 14.59
